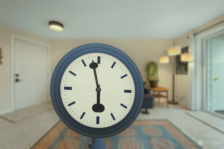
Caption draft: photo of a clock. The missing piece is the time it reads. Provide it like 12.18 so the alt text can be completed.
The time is 5.58
